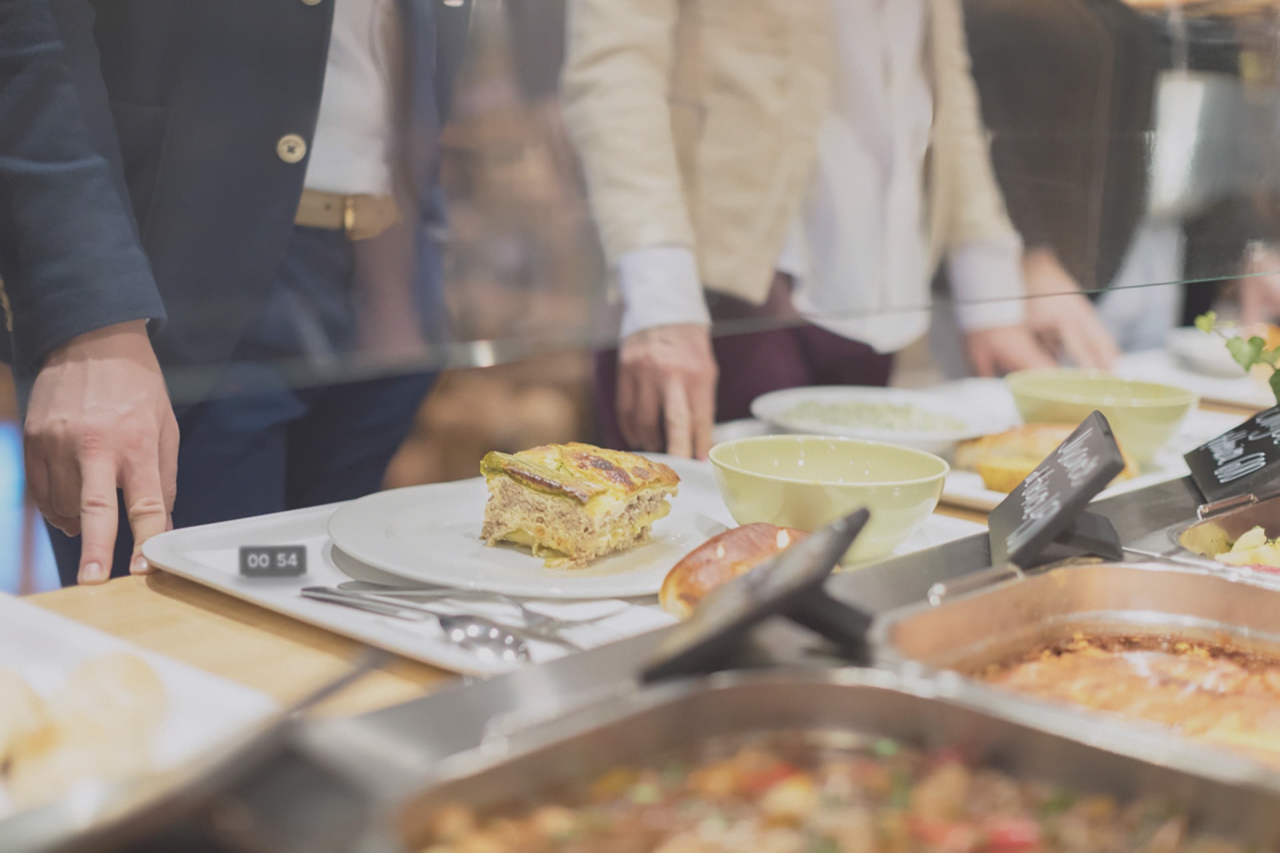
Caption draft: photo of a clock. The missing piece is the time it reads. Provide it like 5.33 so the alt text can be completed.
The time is 0.54
